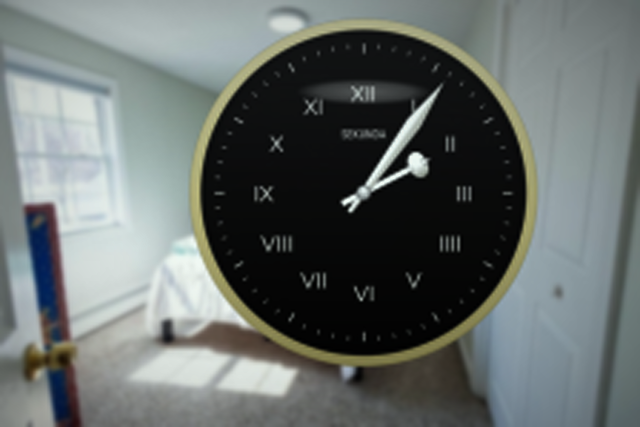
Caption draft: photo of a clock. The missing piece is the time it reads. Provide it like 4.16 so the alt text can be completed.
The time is 2.06
